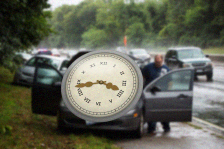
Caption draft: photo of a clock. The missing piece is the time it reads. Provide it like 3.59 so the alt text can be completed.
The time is 3.43
